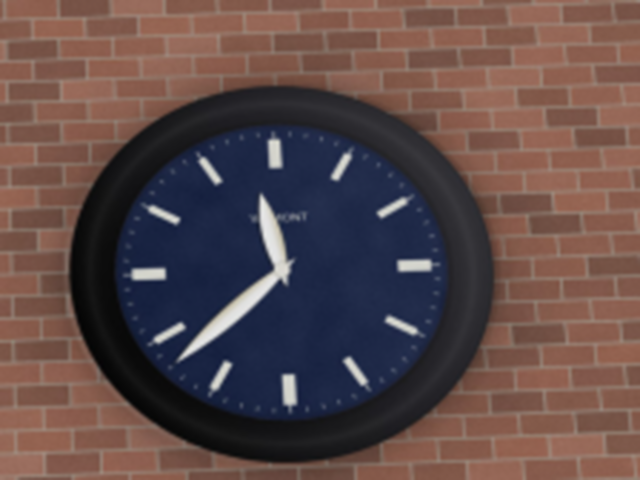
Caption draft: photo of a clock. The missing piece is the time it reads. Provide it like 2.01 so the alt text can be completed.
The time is 11.38
